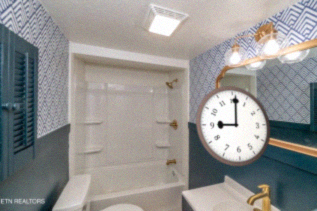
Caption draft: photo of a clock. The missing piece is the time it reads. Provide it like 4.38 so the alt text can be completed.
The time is 9.01
